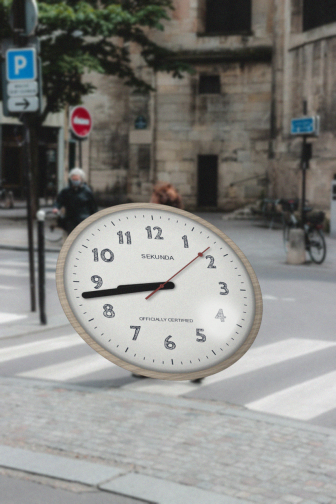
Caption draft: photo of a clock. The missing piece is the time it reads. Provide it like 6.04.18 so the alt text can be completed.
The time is 8.43.08
